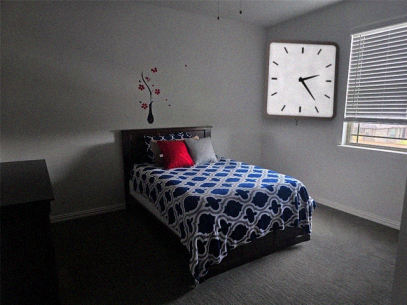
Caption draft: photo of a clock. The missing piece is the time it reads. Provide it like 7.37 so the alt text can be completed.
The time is 2.24
